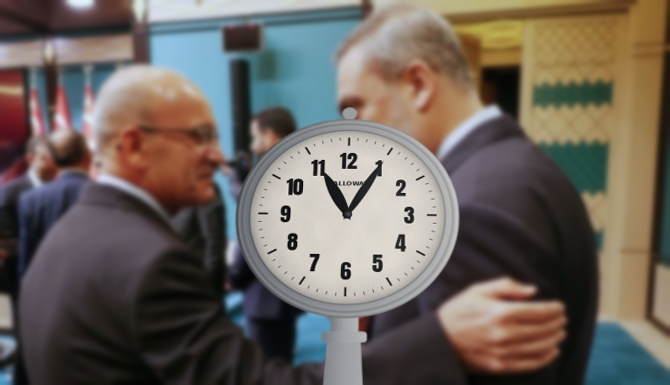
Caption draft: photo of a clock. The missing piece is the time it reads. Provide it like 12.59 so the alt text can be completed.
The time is 11.05
